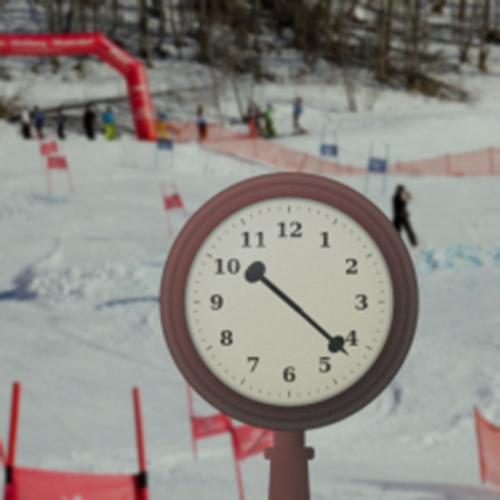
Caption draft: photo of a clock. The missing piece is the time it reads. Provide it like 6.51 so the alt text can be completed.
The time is 10.22
